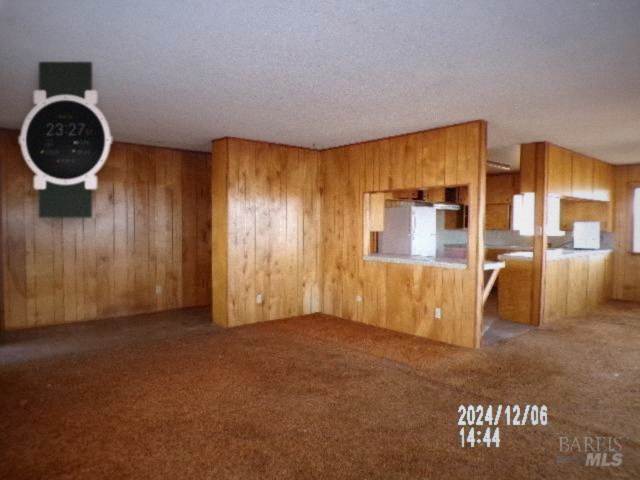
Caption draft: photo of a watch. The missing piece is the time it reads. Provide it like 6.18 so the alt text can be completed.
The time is 23.27
